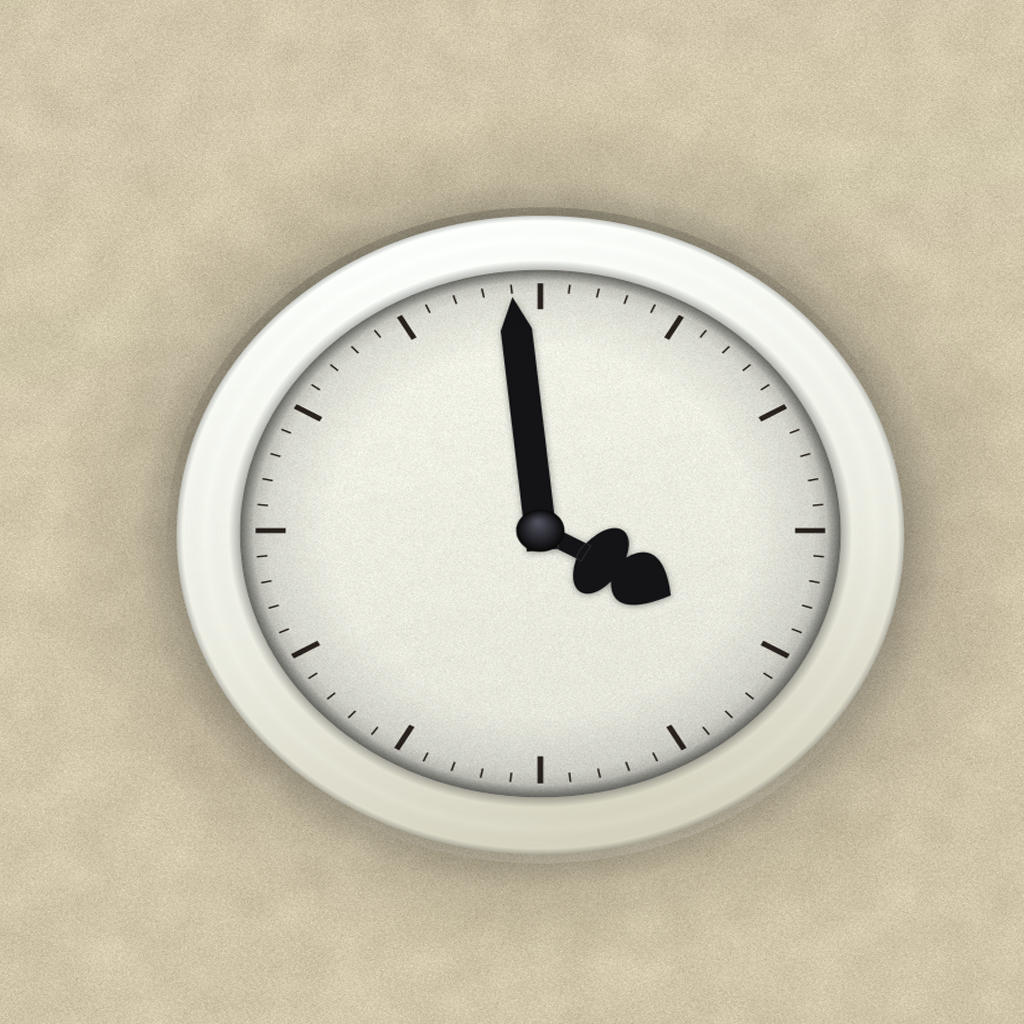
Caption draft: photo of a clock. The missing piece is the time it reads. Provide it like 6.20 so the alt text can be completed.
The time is 3.59
